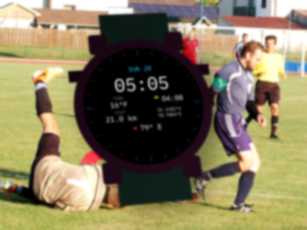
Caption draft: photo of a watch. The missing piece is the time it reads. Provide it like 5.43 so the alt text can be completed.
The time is 5.05
